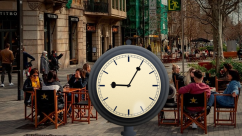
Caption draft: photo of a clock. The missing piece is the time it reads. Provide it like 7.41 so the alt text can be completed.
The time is 9.05
